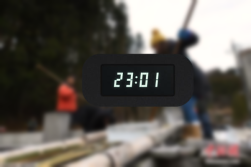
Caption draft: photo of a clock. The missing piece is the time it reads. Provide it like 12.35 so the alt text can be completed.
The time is 23.01
